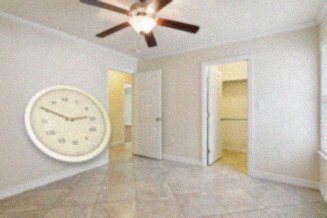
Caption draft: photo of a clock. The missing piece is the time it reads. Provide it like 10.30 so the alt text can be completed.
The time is 2.50
